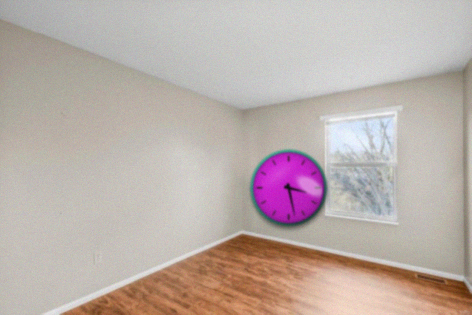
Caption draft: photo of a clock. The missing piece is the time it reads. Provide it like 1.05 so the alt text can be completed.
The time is 3.28
